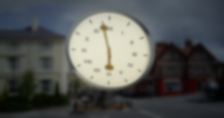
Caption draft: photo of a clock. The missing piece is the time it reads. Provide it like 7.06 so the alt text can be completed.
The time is 5.58
